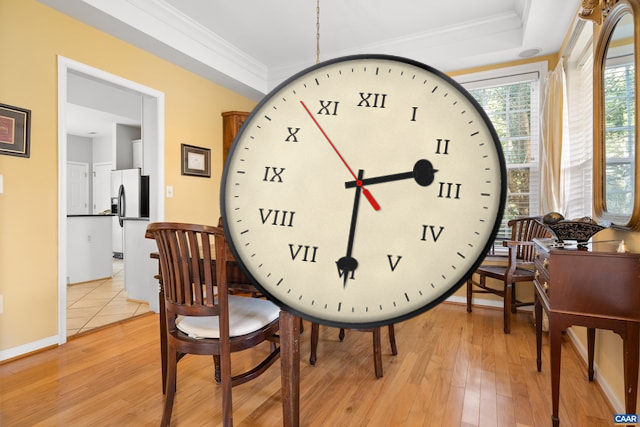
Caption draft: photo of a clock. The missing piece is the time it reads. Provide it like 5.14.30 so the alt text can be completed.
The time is 2.29.53
